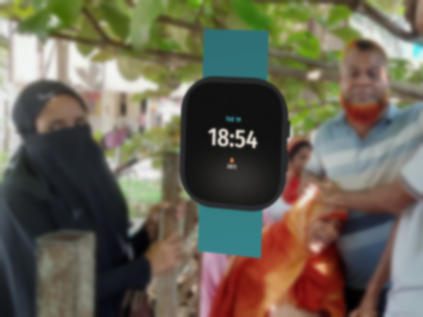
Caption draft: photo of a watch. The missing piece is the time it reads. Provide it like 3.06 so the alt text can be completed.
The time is 18.54
